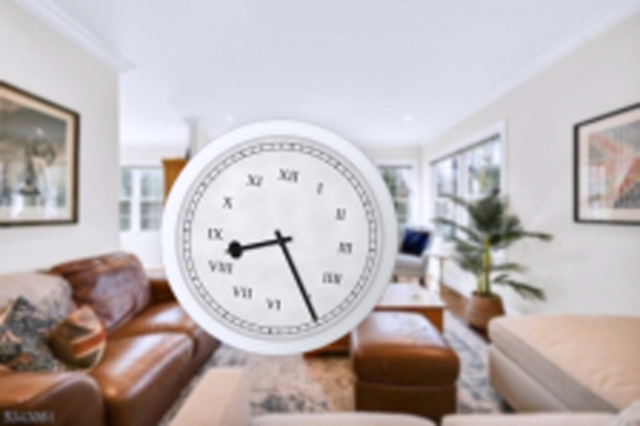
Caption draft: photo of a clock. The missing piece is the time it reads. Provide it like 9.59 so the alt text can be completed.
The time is 8.25
